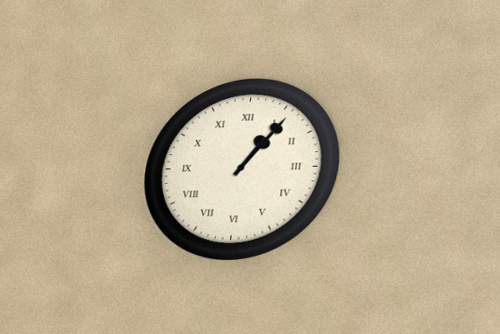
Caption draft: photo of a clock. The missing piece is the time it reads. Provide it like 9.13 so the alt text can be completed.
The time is 1.06
